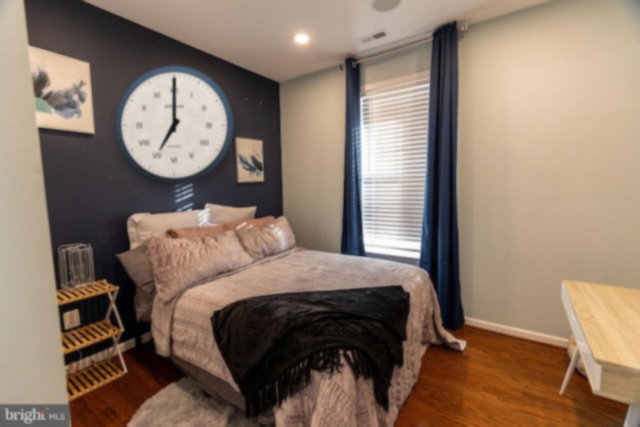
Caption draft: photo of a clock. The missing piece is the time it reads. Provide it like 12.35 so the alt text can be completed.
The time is 7.00
